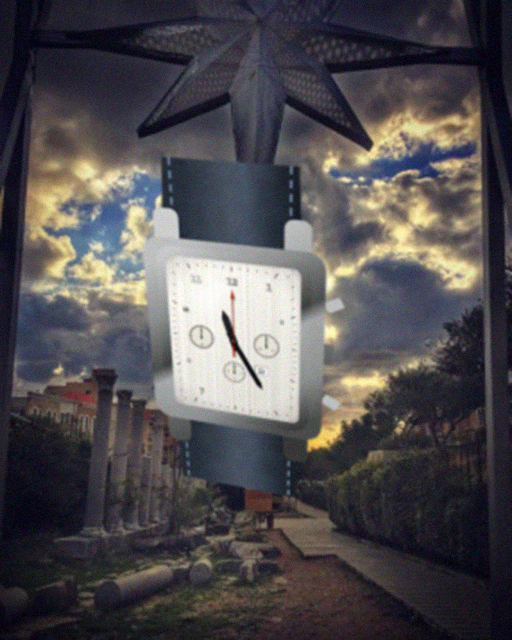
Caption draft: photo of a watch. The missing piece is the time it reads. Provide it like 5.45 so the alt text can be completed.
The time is 11.25
